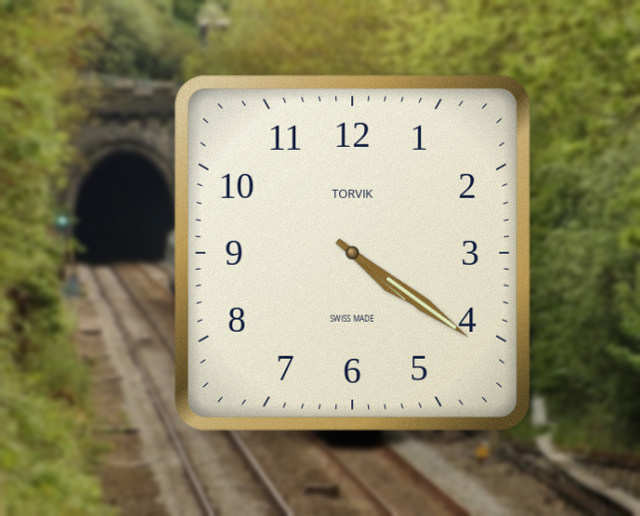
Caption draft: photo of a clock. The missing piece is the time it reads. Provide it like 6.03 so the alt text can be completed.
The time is 4.21
